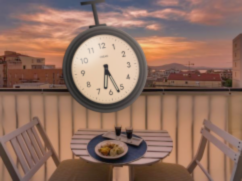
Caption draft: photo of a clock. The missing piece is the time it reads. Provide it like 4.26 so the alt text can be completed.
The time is 6.27
